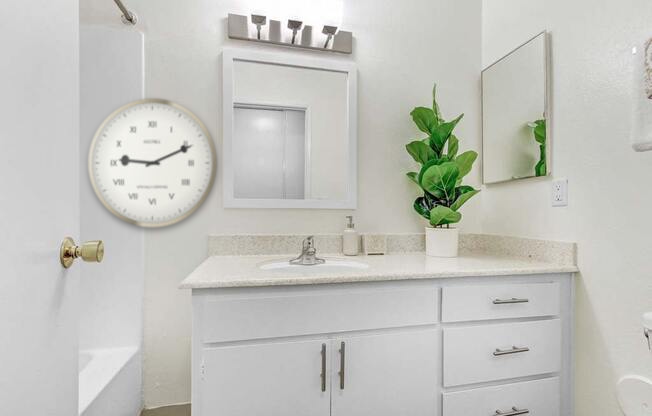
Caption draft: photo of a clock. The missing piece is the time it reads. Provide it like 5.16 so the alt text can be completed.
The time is 9.11
